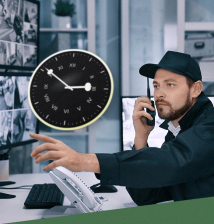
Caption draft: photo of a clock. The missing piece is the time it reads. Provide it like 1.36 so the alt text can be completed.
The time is 2.51
